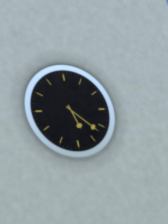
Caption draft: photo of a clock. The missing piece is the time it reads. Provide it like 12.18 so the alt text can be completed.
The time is 5.22
